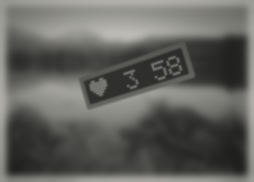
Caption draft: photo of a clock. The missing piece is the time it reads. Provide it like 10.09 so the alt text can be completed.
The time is 3.58
